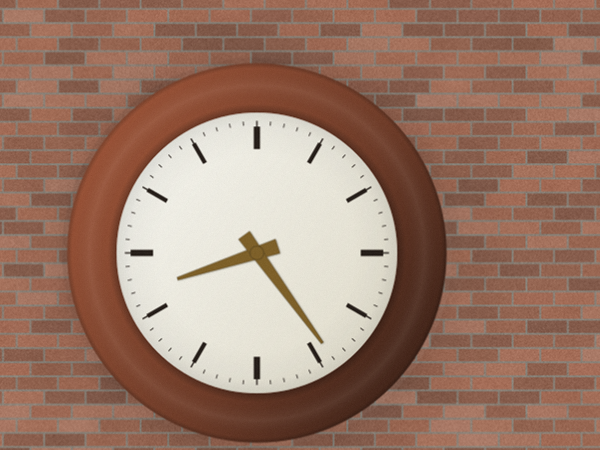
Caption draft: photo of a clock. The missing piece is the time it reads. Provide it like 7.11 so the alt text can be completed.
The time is 8.24
